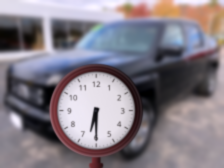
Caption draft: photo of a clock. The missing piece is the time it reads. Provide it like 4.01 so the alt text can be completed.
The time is 6.30
